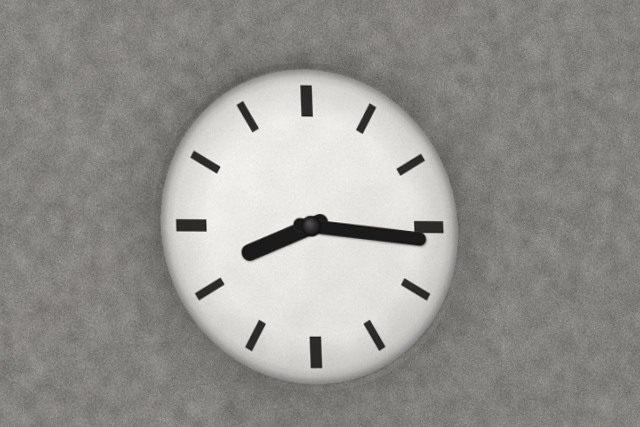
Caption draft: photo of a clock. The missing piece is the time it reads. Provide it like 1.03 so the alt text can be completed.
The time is 8.16
